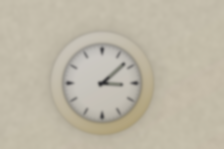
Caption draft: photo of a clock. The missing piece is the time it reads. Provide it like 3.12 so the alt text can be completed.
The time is 3.08
